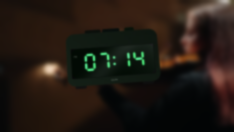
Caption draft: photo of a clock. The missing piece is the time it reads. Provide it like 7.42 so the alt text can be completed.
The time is 7.14
